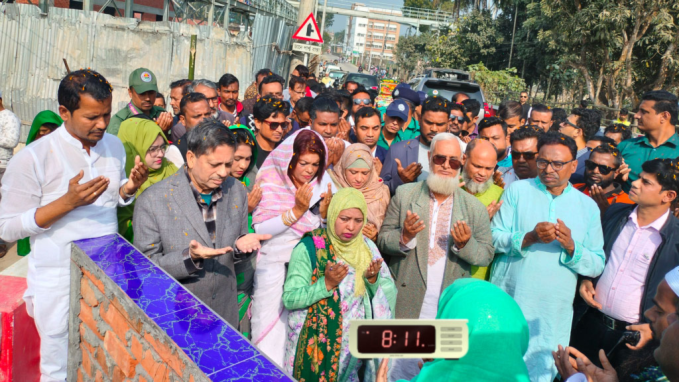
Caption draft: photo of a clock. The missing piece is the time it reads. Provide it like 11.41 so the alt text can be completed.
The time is 8.11
